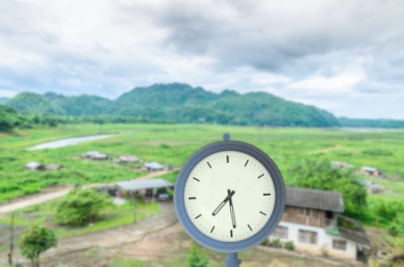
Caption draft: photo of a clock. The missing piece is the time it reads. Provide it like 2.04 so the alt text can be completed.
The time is 7.29
